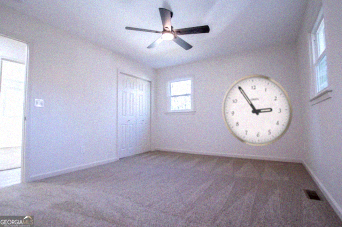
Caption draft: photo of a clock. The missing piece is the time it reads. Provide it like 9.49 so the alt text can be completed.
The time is 2.55
